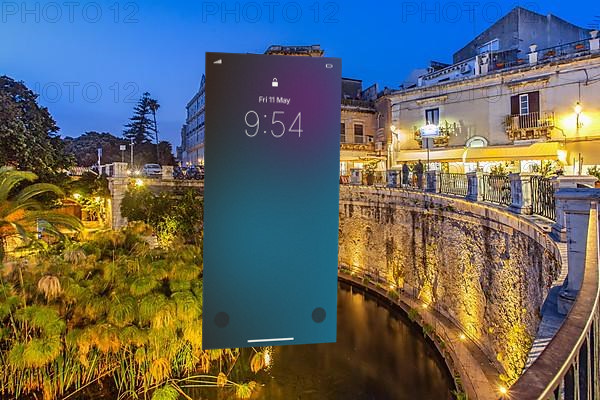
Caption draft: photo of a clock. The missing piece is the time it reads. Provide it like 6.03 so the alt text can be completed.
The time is 9.54
